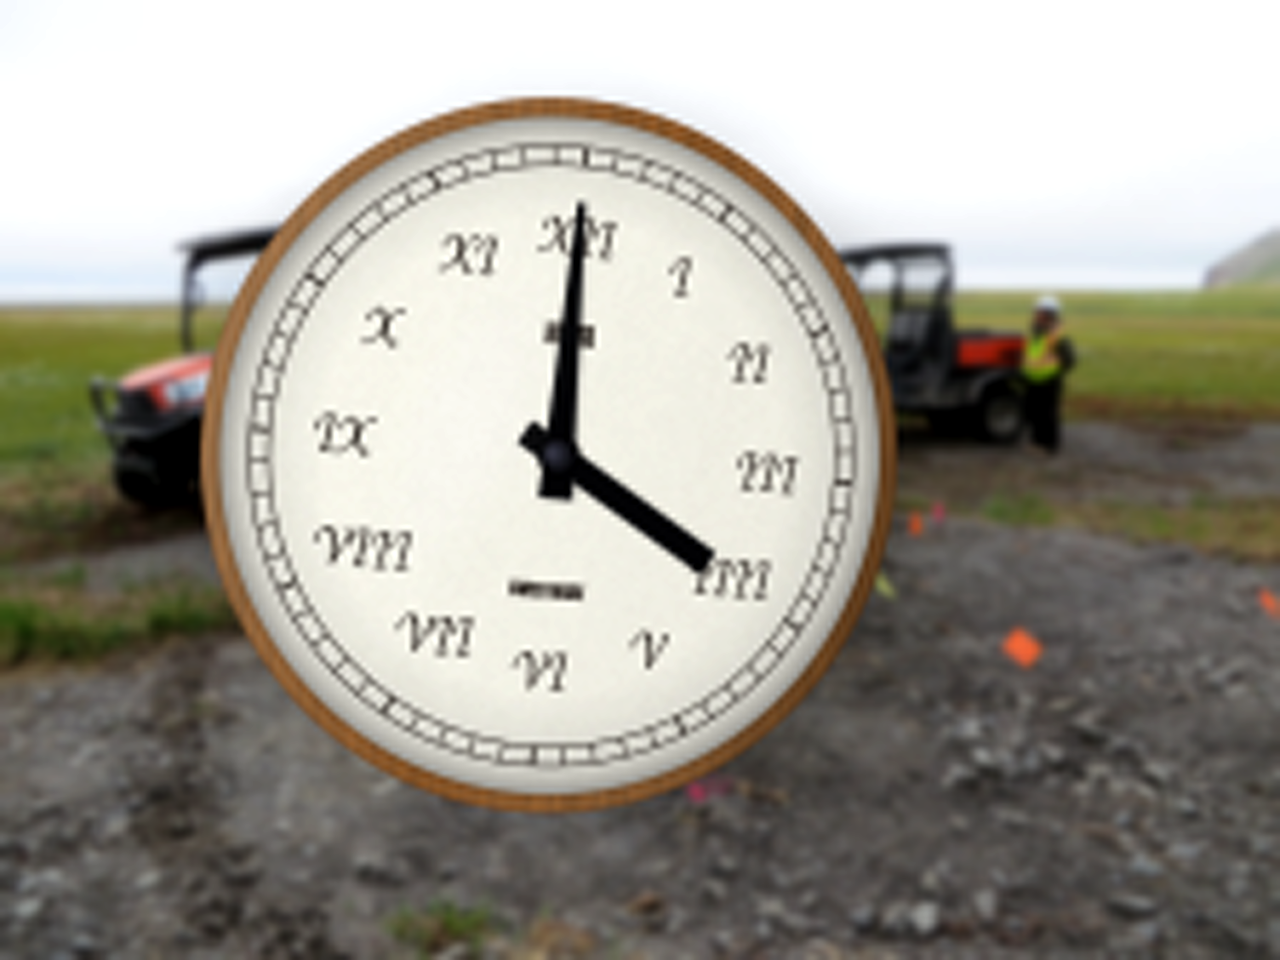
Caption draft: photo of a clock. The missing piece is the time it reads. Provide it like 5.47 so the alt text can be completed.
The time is 4.00
